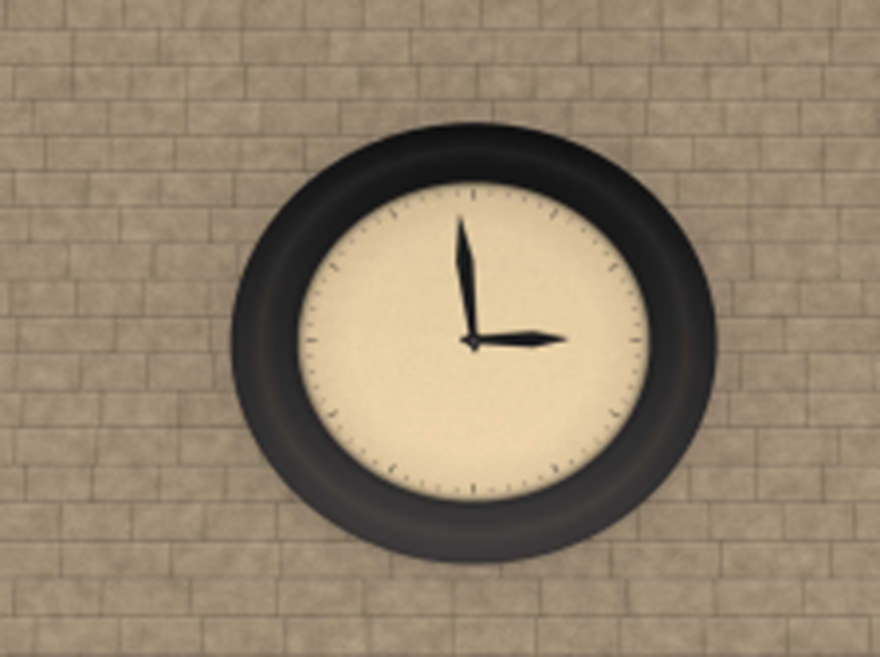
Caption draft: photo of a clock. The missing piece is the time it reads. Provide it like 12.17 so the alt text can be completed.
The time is 2.59
